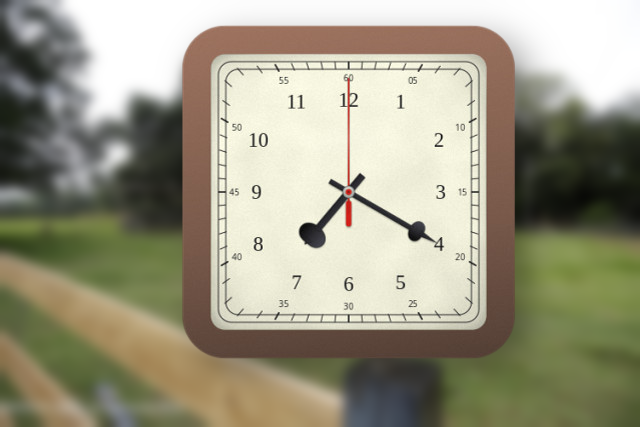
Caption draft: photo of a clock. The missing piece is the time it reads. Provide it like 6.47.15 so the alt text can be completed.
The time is 7.20.00
